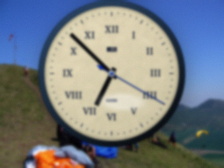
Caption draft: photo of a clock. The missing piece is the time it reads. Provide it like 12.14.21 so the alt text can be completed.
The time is 6.52.20
